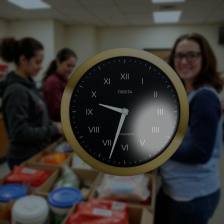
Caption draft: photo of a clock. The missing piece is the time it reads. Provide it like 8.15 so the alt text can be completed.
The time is 9.33
